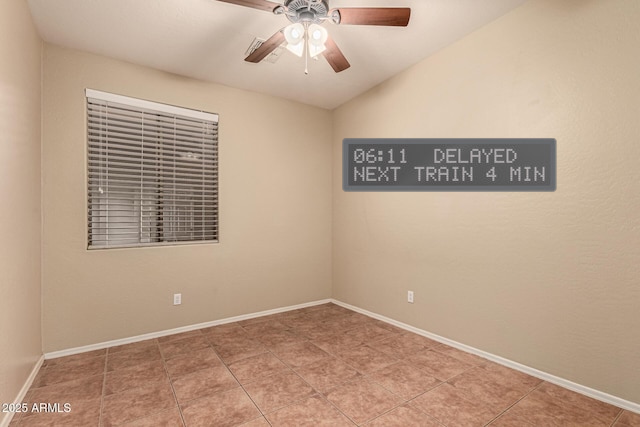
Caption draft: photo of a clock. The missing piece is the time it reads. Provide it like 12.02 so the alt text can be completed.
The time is 6.11
